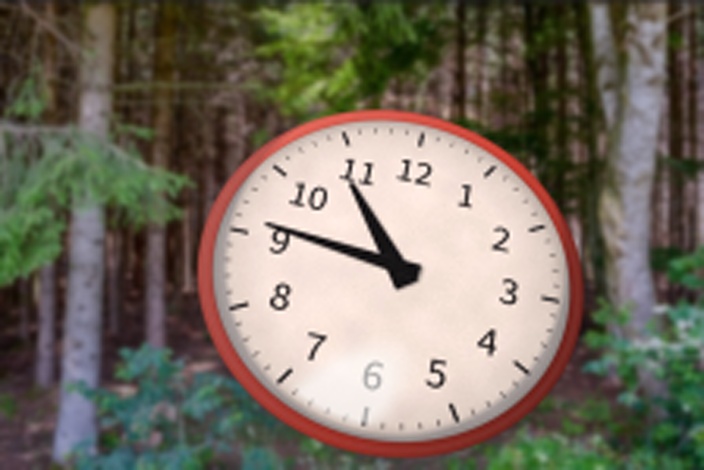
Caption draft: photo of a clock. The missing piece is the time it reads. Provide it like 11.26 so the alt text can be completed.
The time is 10.46
